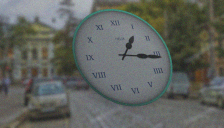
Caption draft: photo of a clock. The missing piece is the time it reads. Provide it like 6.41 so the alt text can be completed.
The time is 1.16
